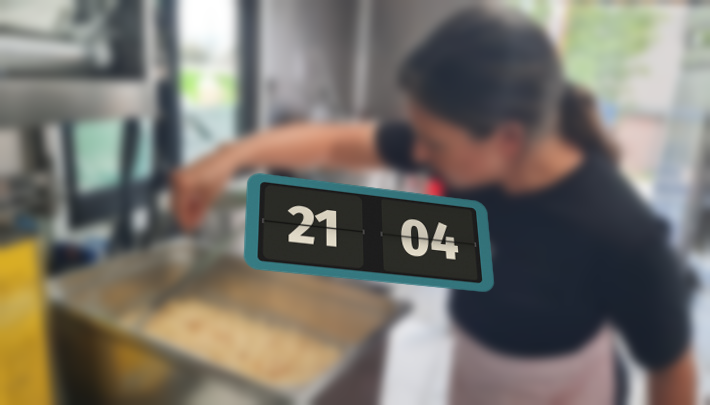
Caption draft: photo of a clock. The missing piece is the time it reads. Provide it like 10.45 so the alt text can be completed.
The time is 21.04
